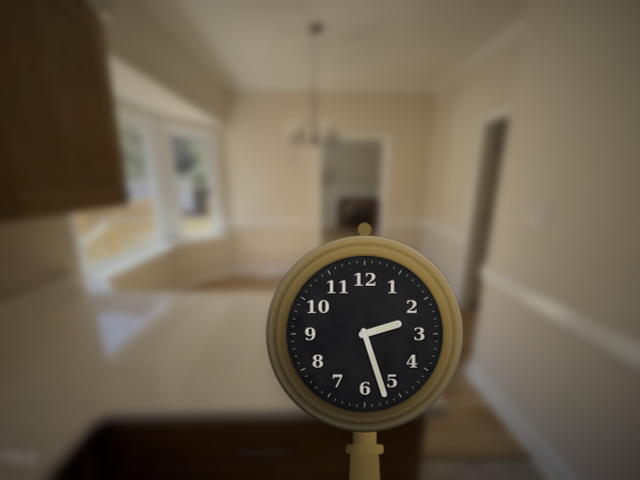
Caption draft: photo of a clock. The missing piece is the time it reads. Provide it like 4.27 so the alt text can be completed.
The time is 2.27
